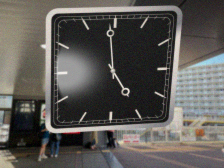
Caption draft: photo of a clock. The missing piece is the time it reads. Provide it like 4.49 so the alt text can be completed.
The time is 4.59
